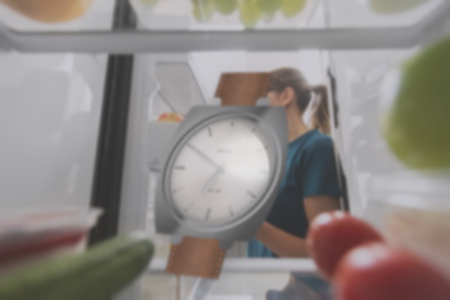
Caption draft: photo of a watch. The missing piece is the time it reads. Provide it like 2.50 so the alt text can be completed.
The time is 6.50
